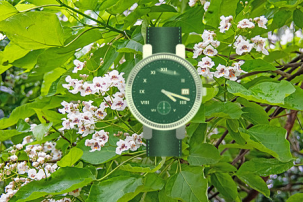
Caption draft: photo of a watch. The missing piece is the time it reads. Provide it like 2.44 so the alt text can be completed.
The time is 4.18
